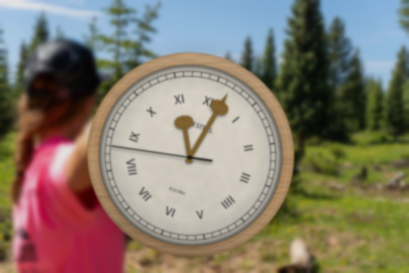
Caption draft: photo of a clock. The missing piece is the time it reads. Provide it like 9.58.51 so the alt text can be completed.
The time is 11.01.43
